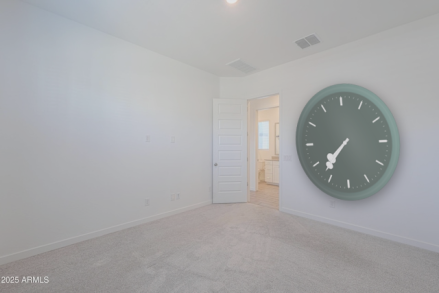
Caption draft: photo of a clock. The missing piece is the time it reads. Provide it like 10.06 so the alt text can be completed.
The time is 7.37
